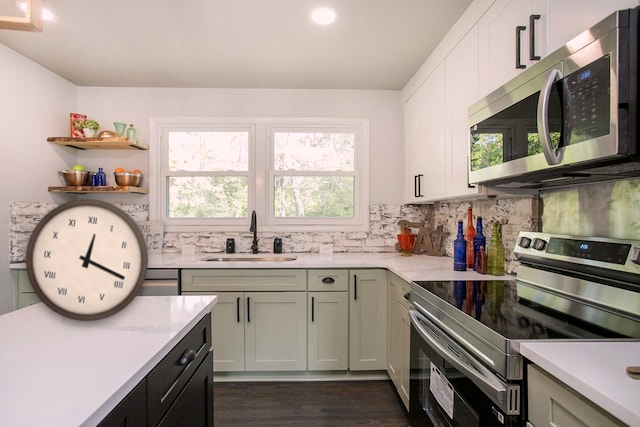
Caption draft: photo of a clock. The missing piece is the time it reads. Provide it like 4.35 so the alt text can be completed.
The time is 12.18
